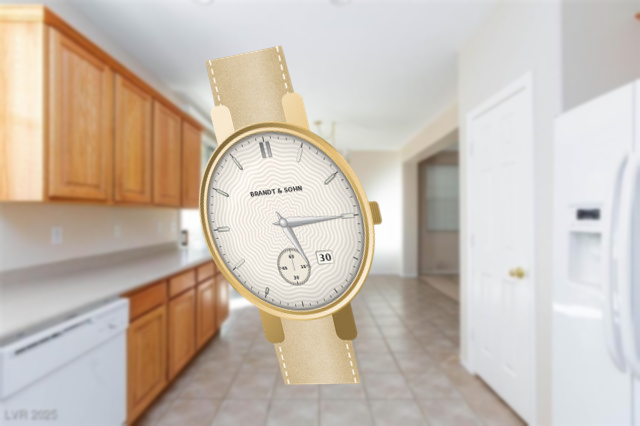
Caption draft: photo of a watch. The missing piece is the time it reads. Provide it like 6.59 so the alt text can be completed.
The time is 5.15
